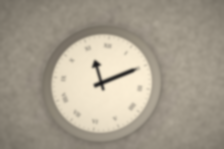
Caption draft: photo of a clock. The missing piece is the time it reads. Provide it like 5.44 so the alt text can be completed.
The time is 11.10
